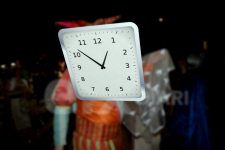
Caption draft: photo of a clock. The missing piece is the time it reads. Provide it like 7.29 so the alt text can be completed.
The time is 12.52
